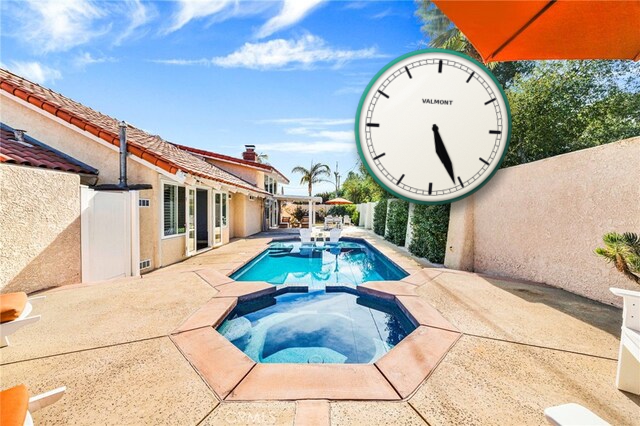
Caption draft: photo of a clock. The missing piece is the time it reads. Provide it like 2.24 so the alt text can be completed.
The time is 5.26
